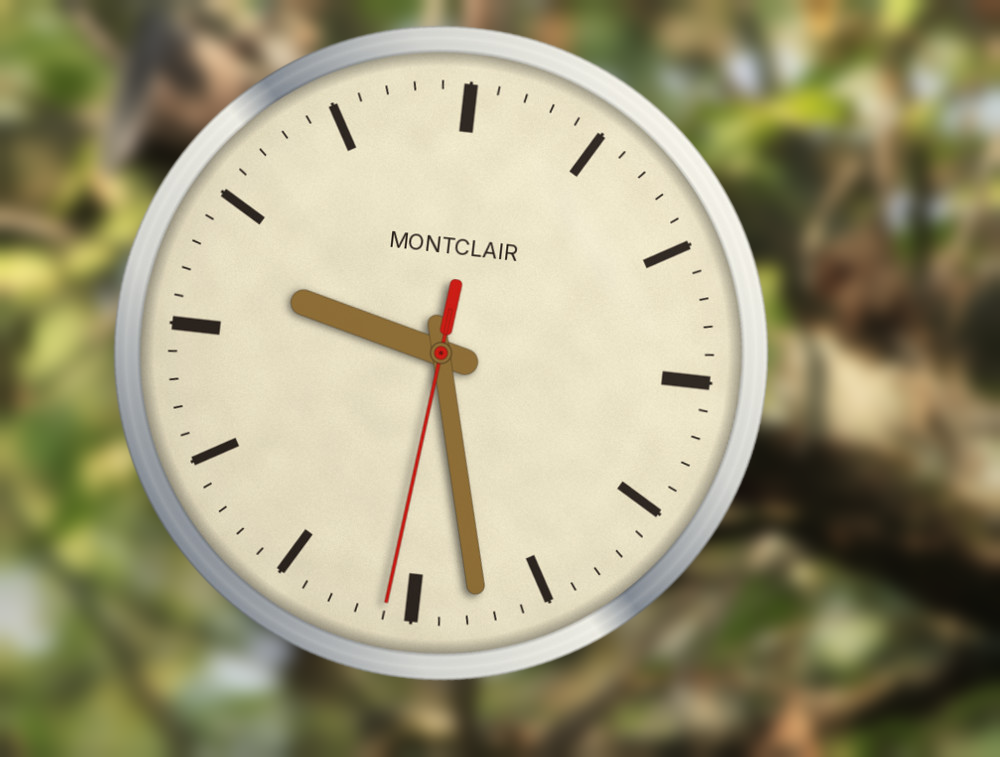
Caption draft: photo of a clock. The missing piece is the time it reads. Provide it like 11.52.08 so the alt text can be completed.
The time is 9.27.31
